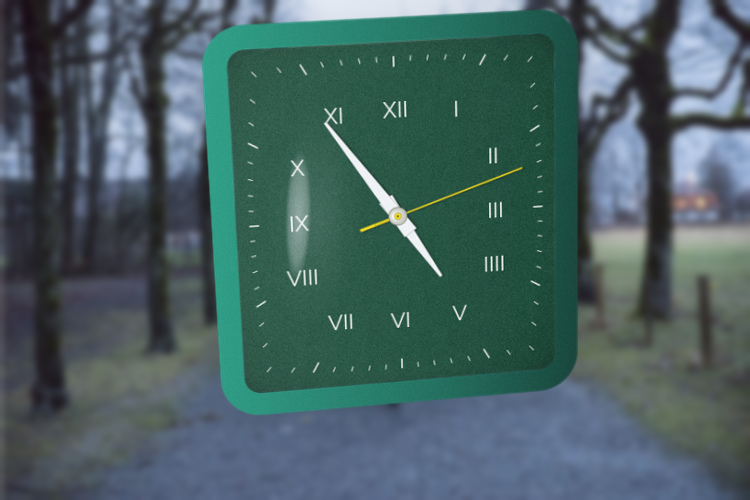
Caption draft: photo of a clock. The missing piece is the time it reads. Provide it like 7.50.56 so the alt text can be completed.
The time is 4.54.12
